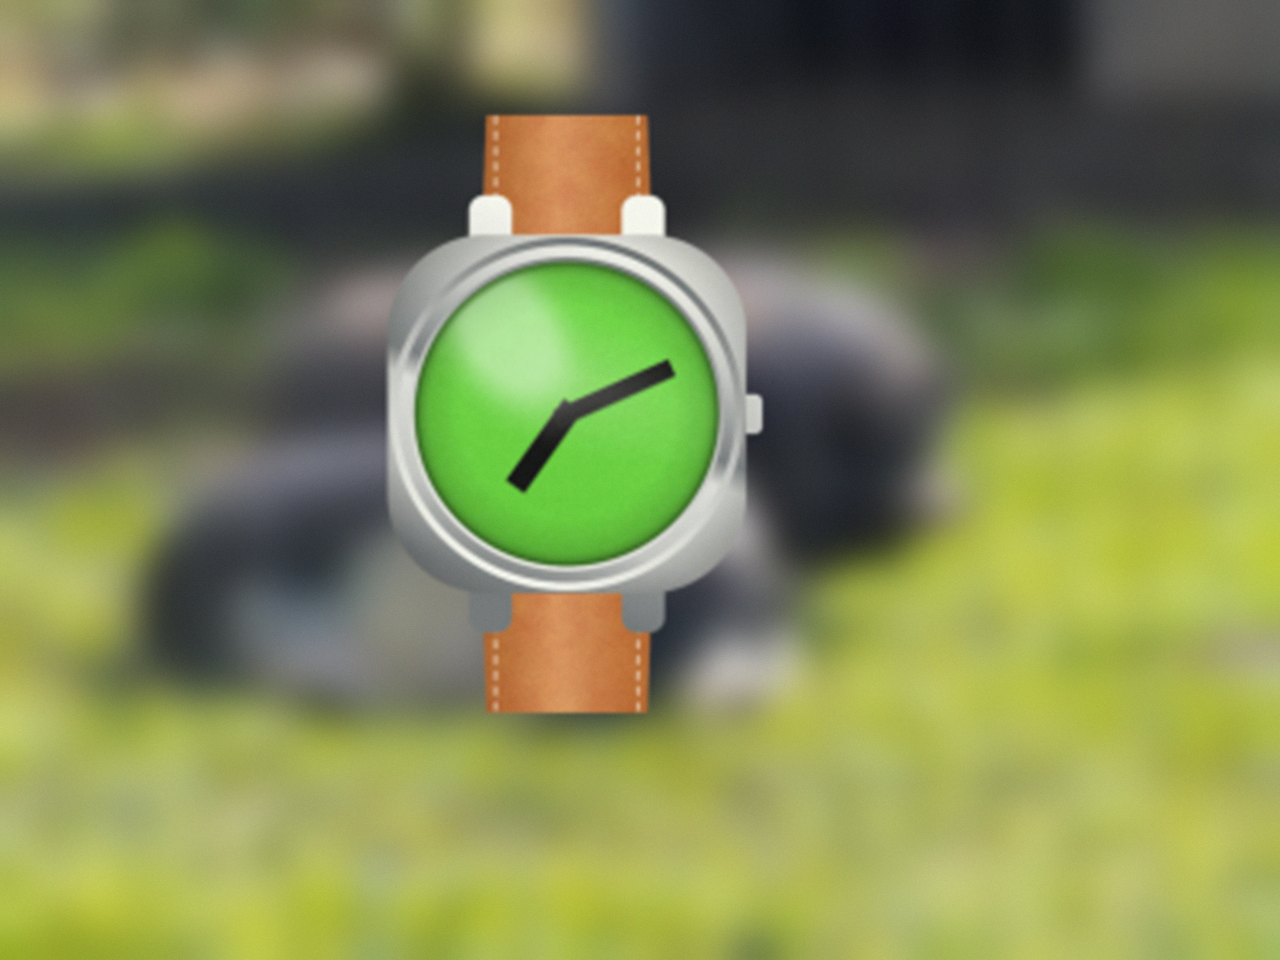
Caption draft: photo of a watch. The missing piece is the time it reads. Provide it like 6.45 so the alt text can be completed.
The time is 7.11
